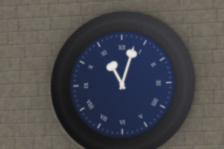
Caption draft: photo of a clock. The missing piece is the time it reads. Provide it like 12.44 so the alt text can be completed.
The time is 11.03
